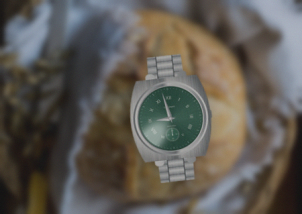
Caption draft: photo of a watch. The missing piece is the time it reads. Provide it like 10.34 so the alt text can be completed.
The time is 8.58
